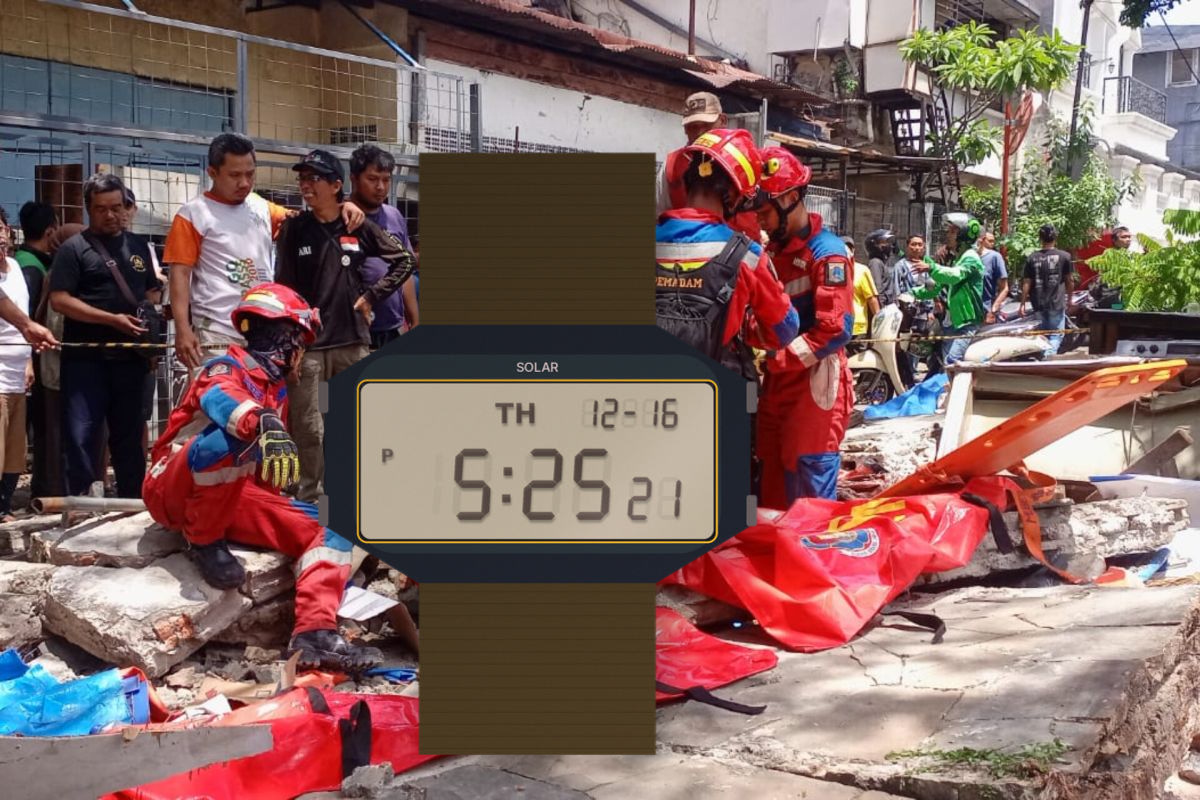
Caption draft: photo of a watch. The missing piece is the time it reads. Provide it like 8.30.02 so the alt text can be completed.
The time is 5.25.21
